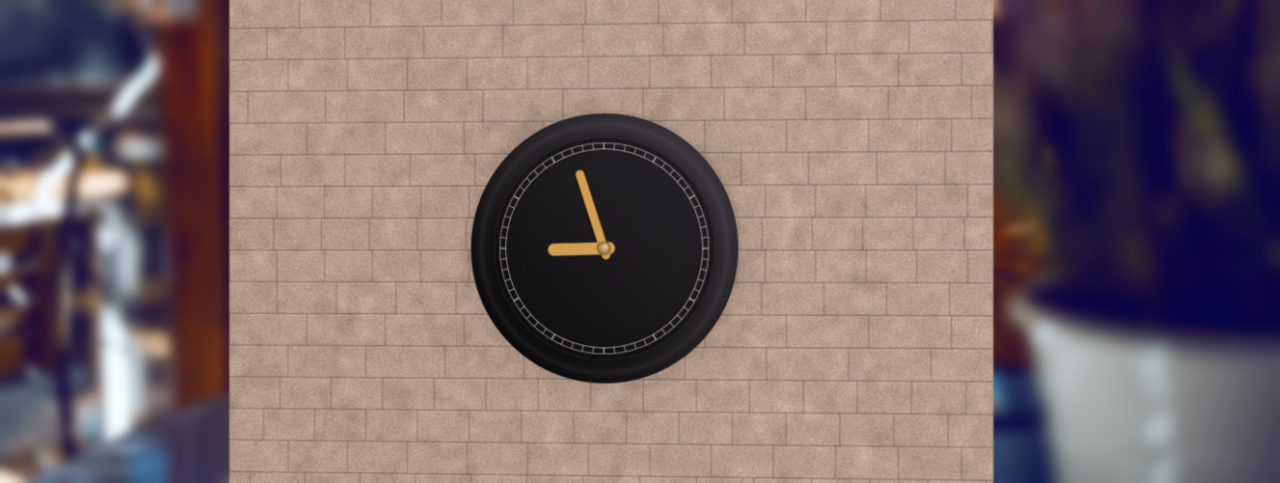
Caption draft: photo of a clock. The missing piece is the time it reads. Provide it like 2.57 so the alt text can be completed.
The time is 8.57
